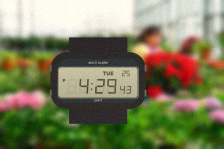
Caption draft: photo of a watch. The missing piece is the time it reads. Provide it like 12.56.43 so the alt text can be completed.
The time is 4.29.43
